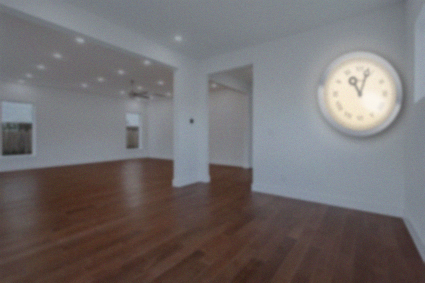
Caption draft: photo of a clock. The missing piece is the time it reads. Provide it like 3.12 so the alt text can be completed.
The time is 11.03
